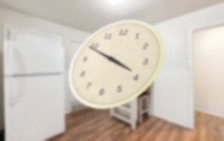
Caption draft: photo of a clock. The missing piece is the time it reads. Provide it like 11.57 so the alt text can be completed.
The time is 3.49
